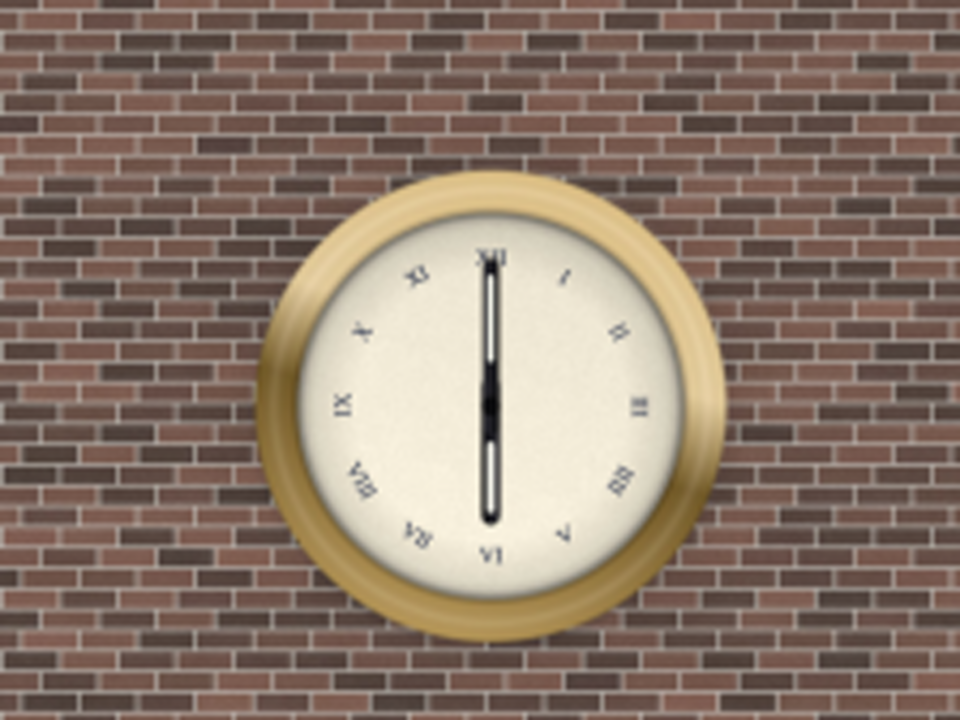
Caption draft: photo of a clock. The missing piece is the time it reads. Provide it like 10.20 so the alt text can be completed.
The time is 6.00
